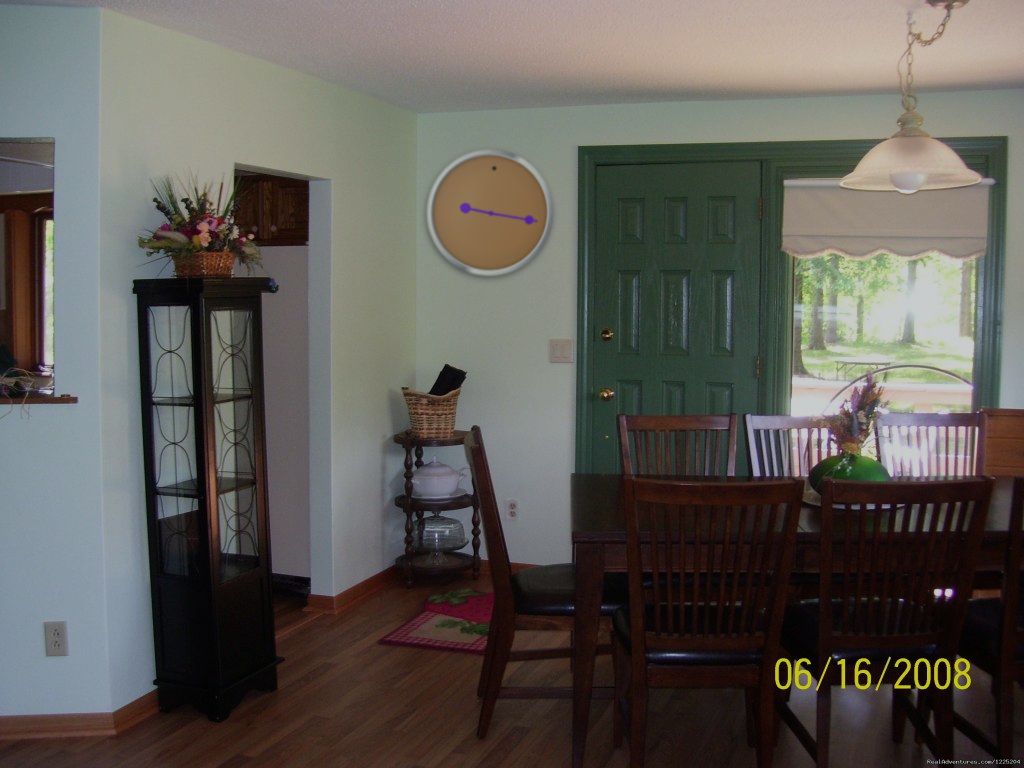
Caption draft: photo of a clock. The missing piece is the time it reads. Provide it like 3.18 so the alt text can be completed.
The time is 9.16
